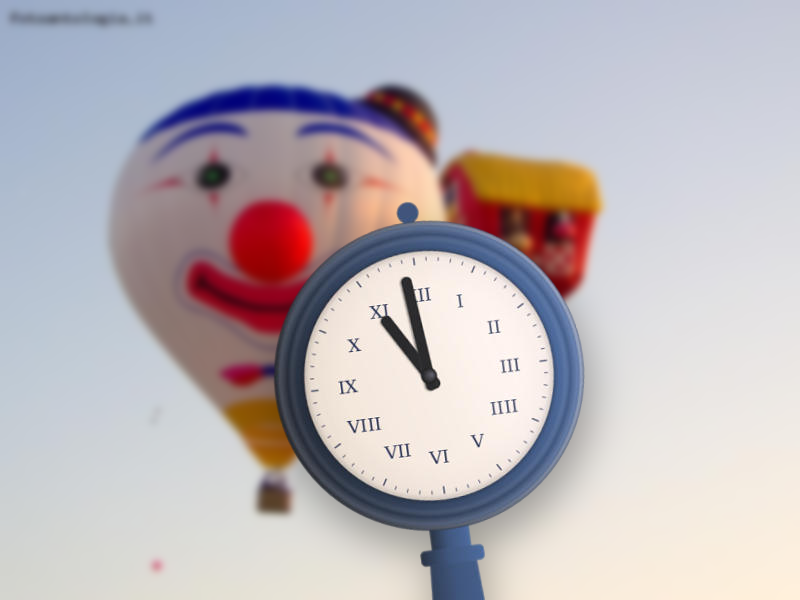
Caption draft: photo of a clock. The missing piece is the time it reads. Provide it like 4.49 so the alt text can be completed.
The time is 10.59
